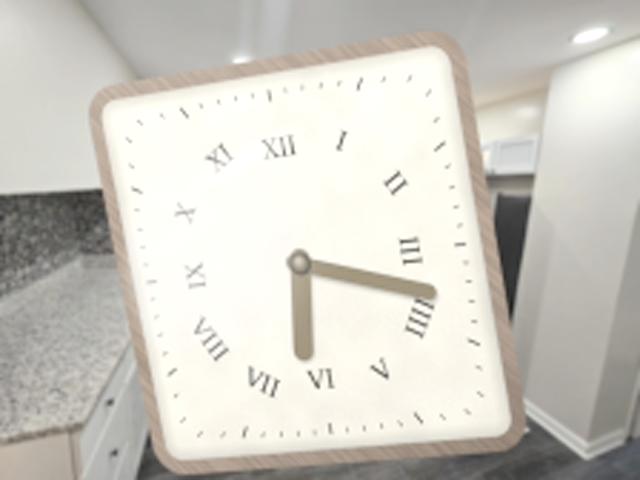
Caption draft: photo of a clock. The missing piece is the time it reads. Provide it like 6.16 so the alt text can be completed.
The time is 6.18
